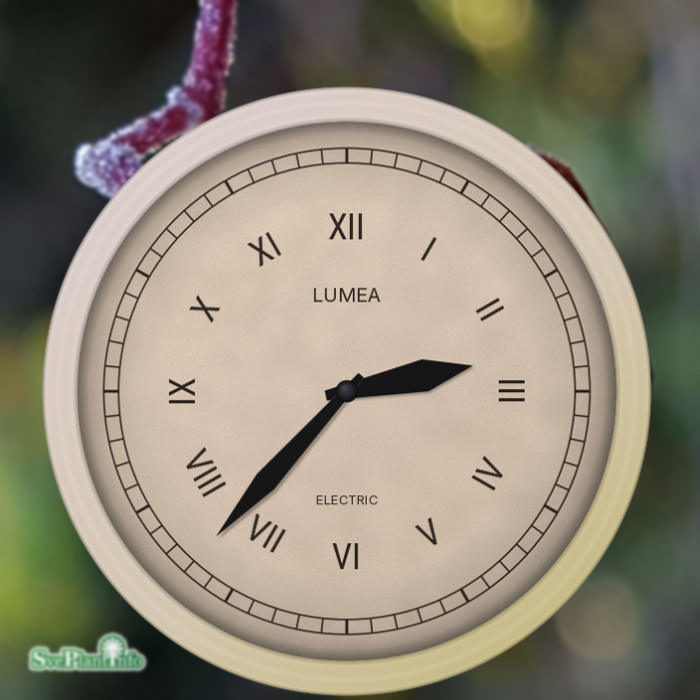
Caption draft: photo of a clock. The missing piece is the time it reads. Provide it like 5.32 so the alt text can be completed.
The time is 2.37
